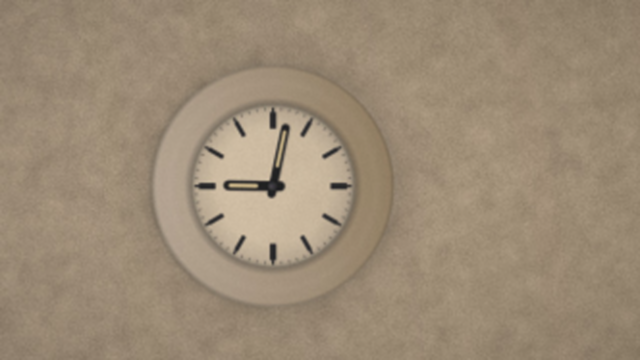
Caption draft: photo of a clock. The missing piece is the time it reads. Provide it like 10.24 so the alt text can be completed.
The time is 9.02
